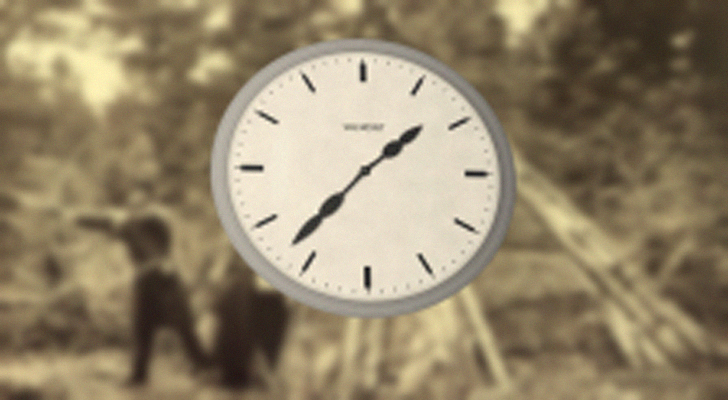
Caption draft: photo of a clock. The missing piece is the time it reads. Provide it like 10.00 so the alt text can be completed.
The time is 1.37
